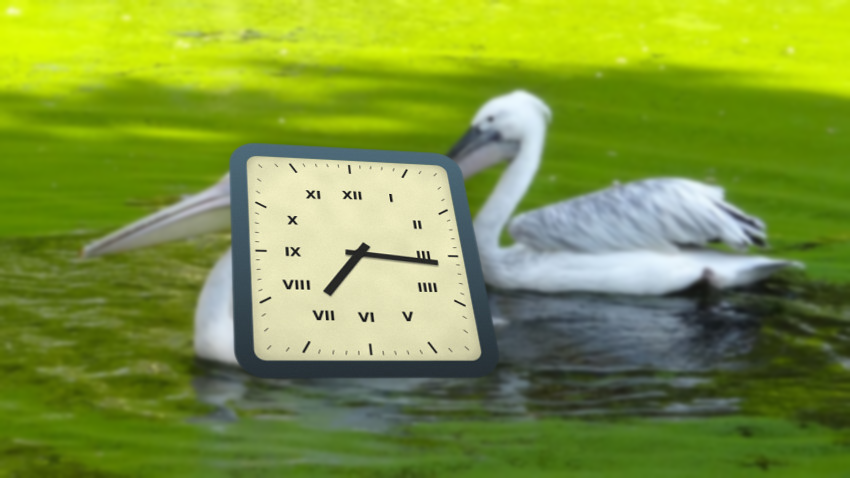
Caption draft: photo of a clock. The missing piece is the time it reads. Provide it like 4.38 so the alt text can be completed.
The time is 7.16
